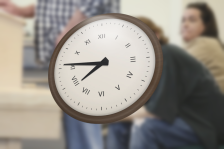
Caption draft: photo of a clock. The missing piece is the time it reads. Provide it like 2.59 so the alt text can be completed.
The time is 7.46
